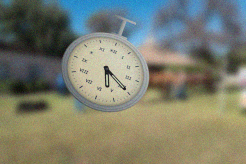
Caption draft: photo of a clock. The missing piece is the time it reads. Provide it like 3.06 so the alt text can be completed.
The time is 5.20
